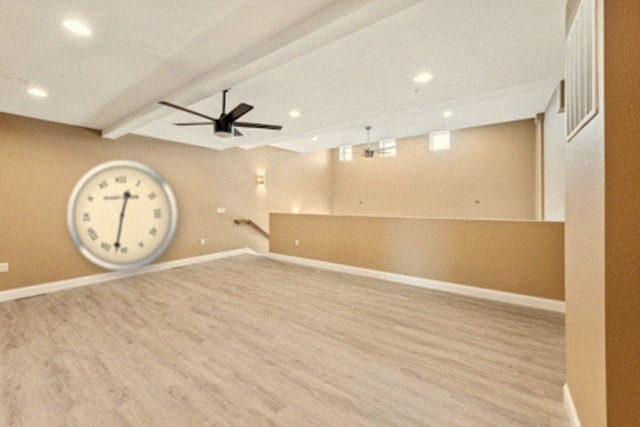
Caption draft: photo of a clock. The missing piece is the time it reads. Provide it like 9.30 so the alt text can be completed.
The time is 12.32
